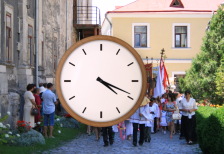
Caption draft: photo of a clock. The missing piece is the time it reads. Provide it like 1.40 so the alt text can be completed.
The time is 4.19
